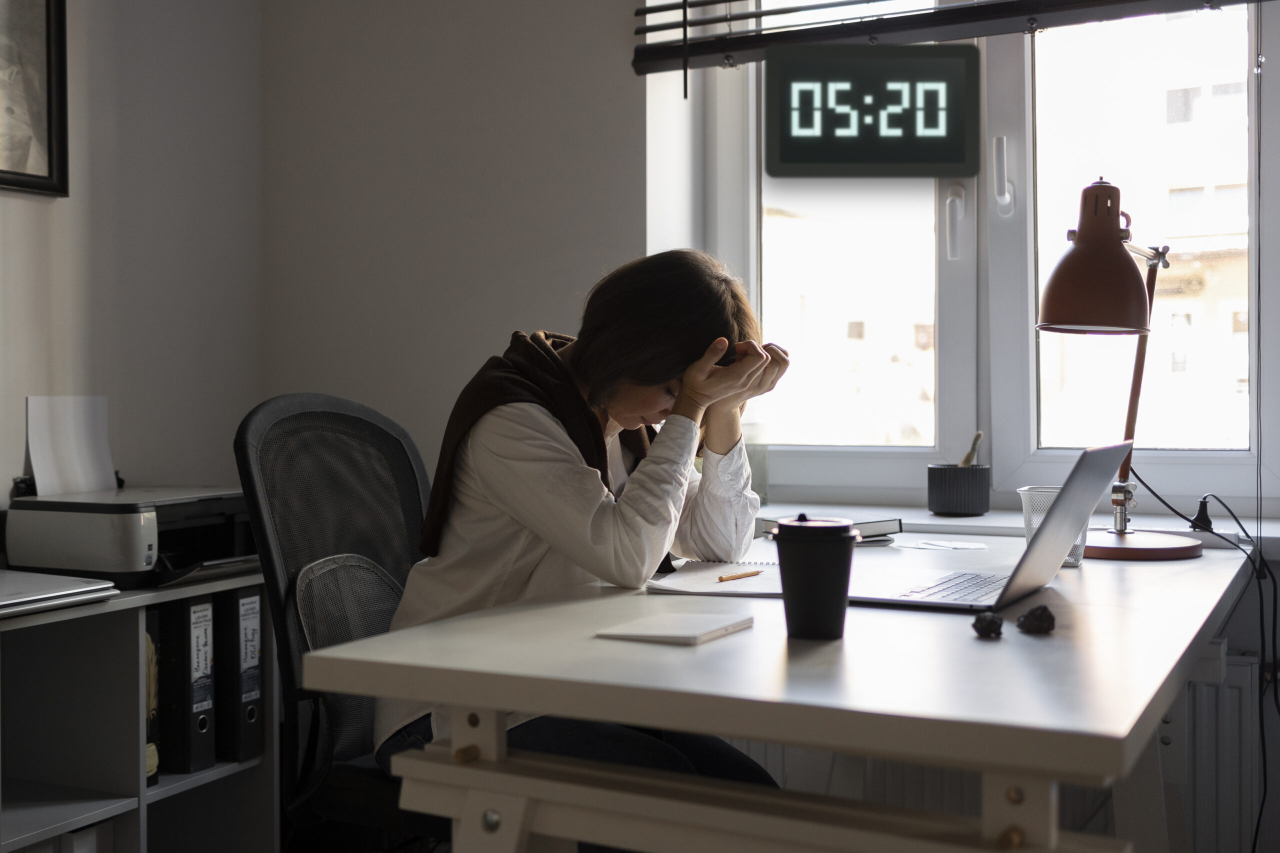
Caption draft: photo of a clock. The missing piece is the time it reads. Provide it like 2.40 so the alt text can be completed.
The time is 5.20
